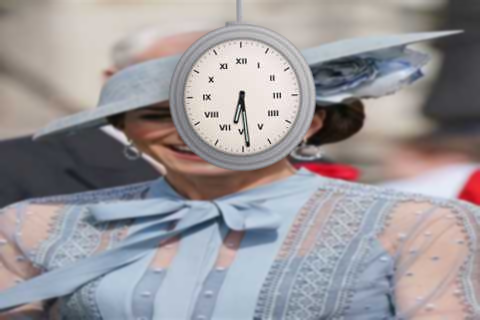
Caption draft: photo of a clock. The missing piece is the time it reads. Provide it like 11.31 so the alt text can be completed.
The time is 6.29
